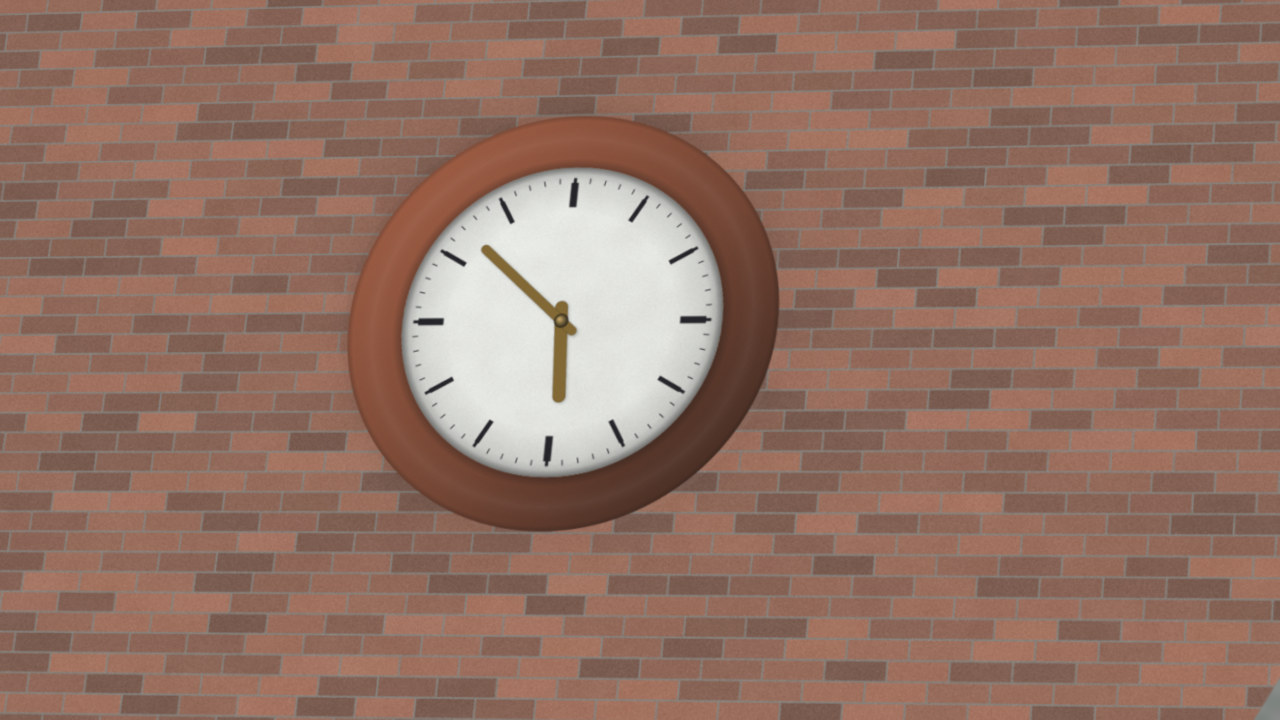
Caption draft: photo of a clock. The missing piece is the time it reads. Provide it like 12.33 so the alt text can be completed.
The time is 5.52
